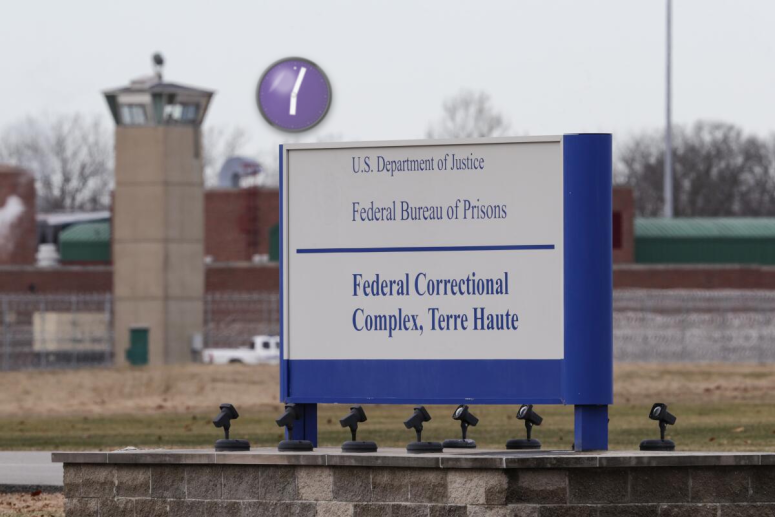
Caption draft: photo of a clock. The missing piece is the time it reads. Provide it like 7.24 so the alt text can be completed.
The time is 6.03
